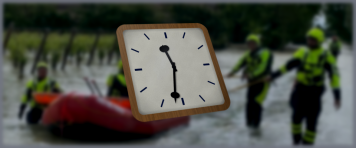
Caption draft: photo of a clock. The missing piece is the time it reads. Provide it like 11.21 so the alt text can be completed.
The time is 11.32
